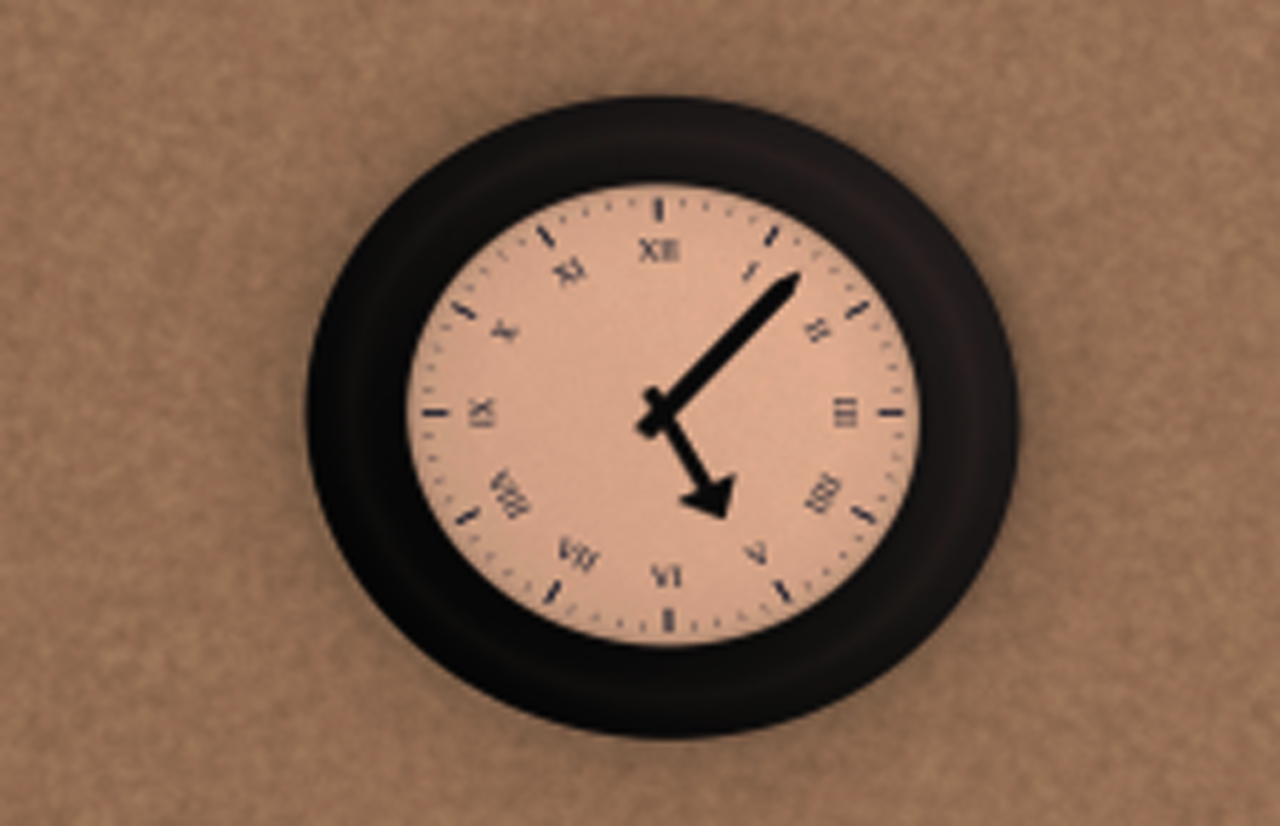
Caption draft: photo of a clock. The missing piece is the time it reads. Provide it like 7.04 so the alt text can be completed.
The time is 5.07
